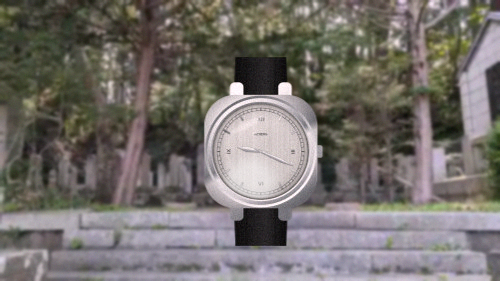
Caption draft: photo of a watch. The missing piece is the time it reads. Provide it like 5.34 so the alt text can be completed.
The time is 9.19
